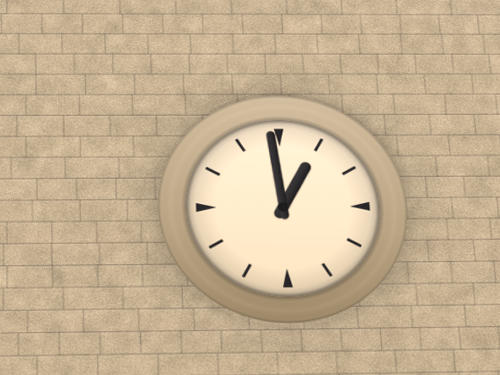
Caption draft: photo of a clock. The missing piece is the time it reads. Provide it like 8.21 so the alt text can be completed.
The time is 12.59
